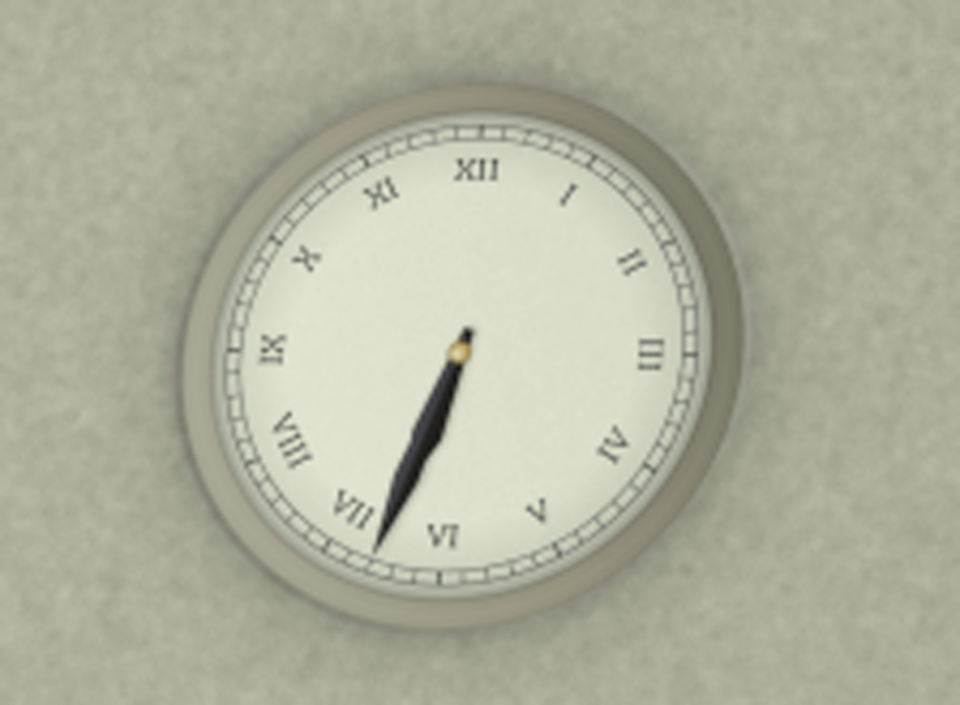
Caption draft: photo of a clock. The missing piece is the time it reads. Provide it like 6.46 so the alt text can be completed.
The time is 6.33
